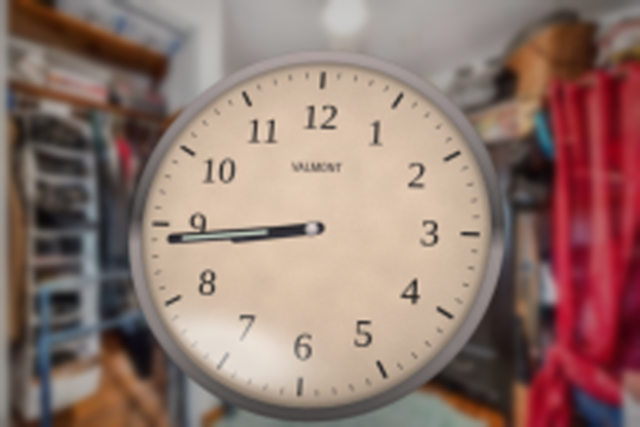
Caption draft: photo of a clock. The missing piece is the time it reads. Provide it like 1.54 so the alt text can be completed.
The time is 8.44
